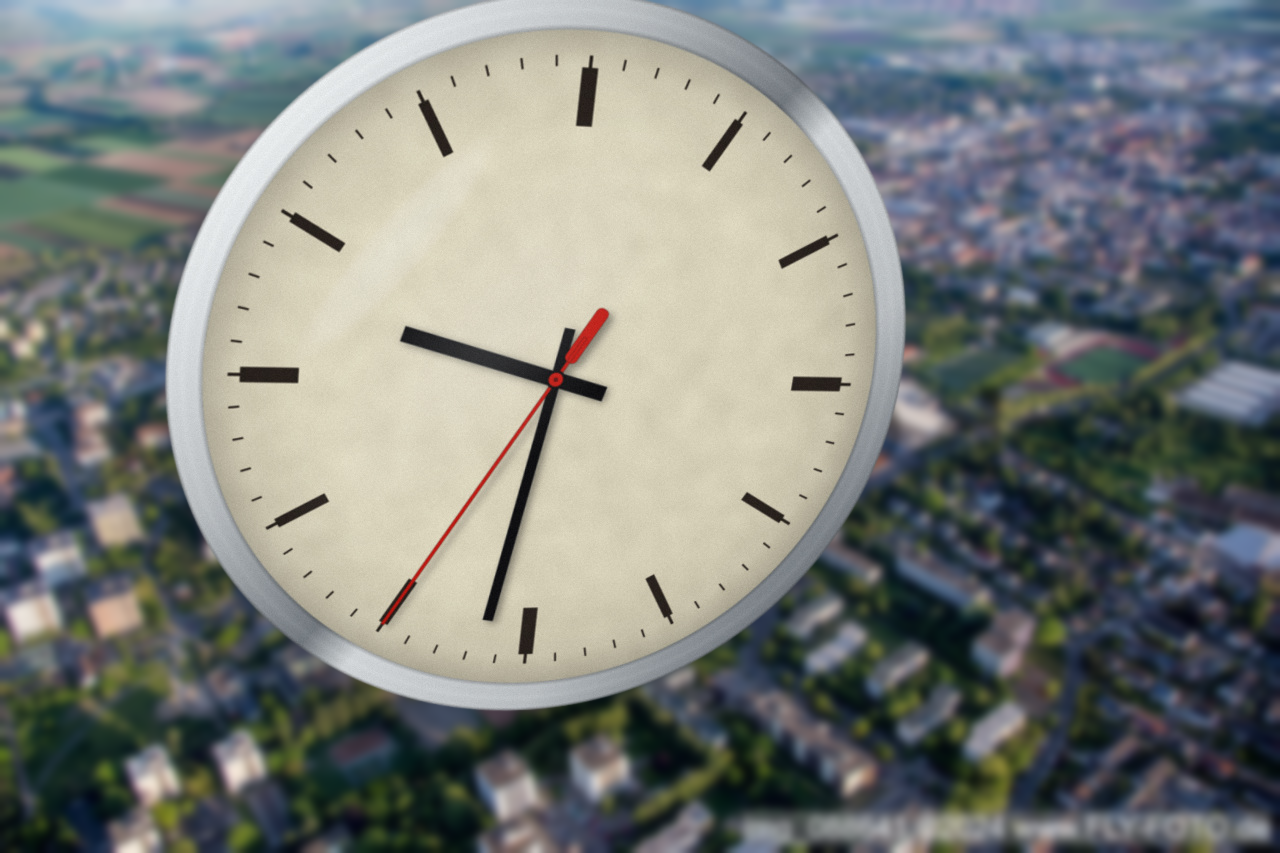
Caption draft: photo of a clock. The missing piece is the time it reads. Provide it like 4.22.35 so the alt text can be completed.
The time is 9.31.35
